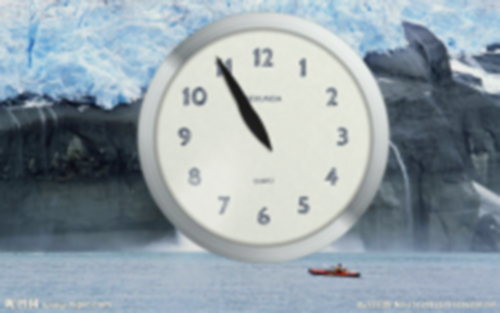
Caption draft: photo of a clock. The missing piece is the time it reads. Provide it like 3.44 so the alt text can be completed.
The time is 10.55
